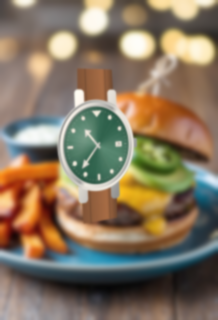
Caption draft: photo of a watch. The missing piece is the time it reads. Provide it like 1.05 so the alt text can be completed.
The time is 10.37
